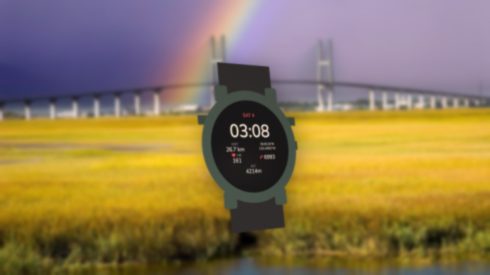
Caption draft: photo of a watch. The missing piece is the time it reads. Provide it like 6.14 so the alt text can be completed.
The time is 3.08
